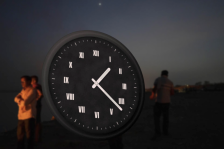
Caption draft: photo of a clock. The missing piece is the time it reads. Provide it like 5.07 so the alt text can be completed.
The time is 1.22
